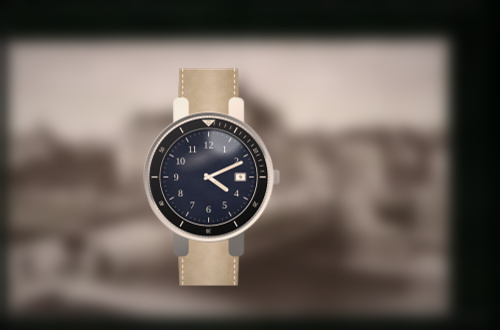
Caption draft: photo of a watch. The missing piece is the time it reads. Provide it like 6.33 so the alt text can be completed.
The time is 4.11
